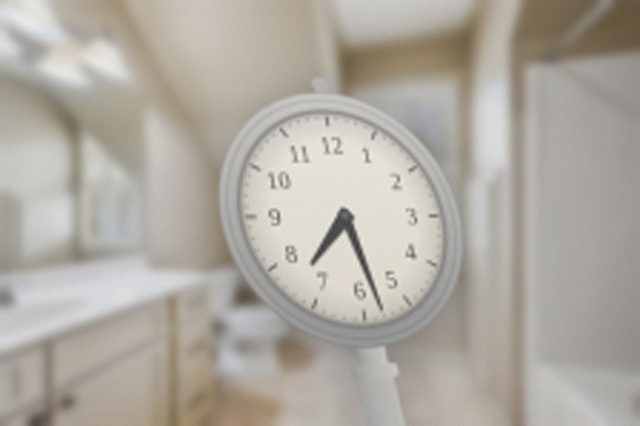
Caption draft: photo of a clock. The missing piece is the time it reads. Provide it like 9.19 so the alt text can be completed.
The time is 7.28
